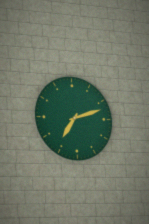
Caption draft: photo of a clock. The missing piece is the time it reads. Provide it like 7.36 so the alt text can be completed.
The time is 7.12
